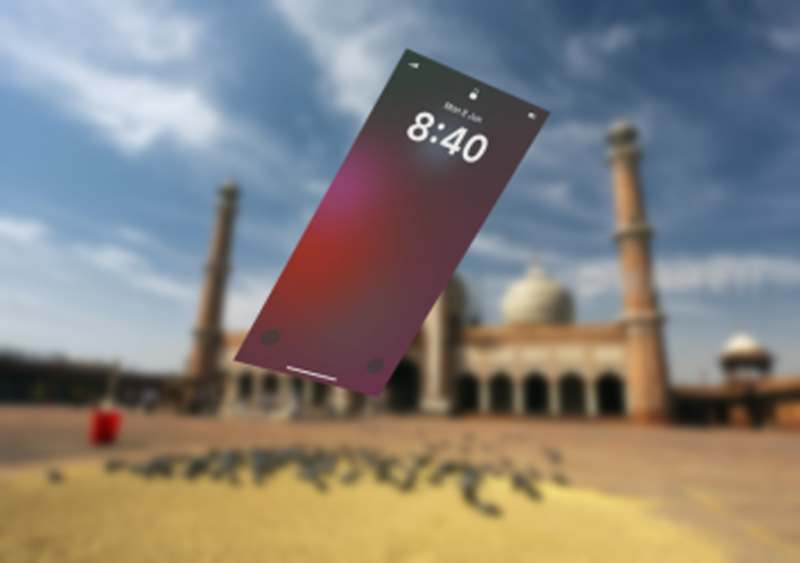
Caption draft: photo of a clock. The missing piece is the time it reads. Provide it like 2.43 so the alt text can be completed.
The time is 8.40
